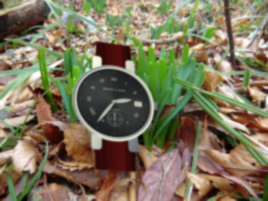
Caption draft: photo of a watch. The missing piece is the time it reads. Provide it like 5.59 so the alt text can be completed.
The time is 2.36
